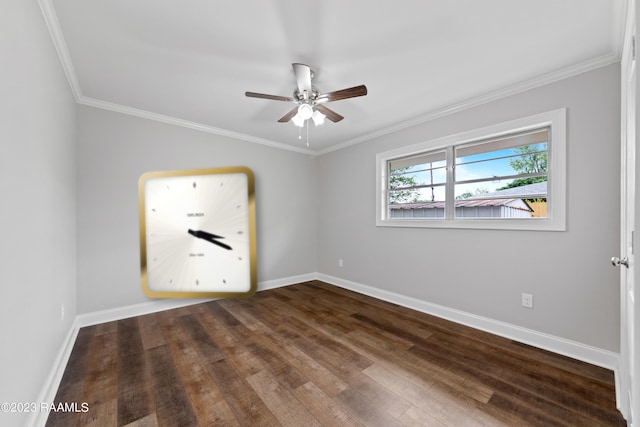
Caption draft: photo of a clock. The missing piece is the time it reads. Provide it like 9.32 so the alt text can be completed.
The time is 3.19
